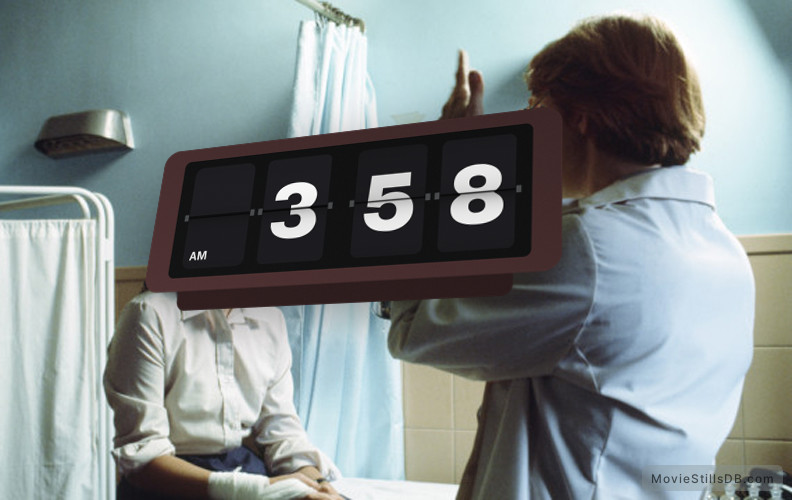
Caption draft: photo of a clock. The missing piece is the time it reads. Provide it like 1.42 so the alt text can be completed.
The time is 3.58
